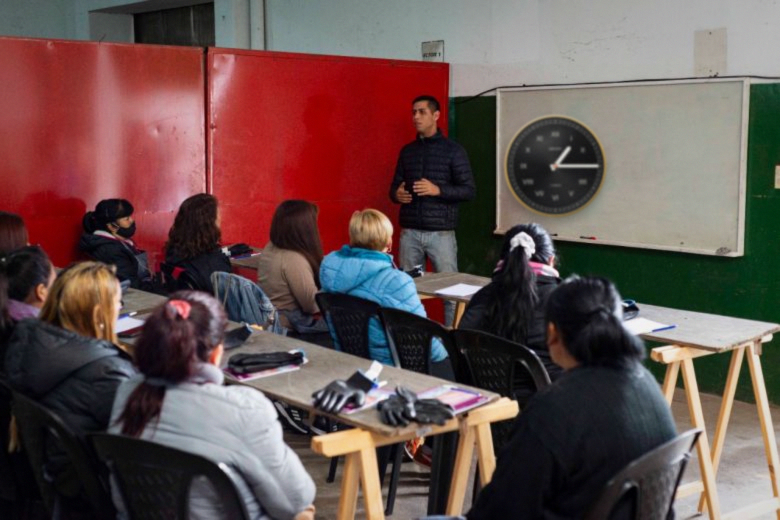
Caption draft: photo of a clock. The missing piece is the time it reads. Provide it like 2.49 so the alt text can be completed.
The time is 1.15
